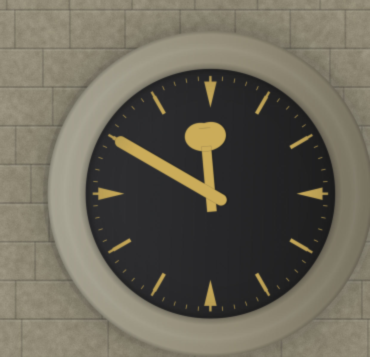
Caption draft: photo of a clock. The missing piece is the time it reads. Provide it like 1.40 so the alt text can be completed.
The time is 11.50
